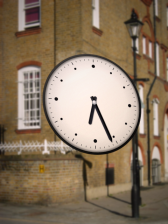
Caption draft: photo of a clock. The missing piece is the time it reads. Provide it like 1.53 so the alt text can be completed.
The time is 6.26
